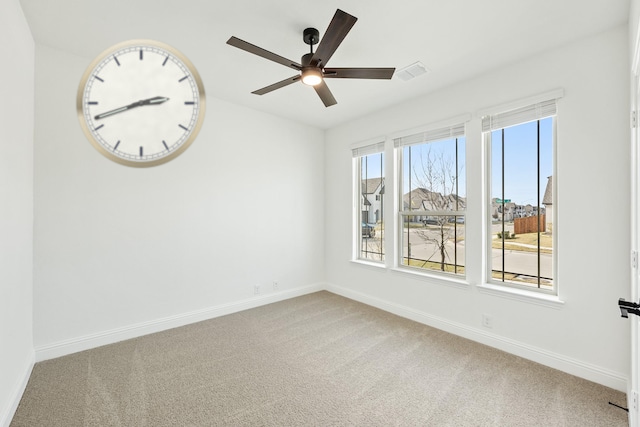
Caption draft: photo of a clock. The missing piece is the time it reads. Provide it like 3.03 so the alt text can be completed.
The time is 2.42
